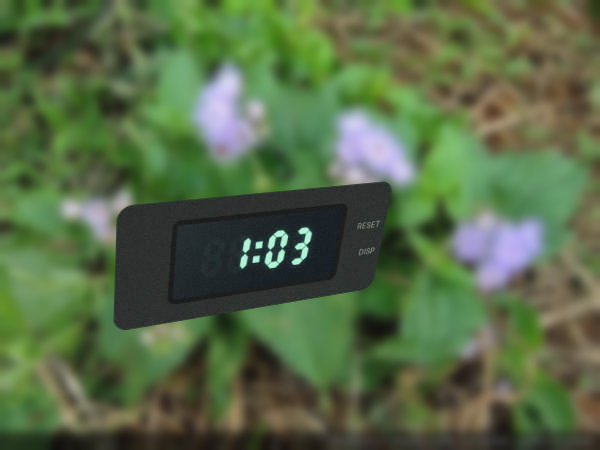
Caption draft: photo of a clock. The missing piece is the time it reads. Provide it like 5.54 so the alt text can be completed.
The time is 1.03
